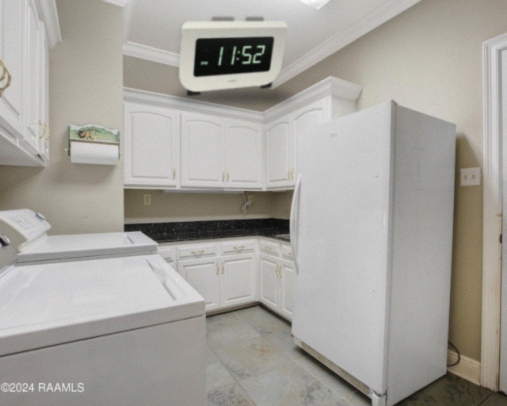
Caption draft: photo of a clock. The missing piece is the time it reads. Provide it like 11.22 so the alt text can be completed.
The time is 11.52
